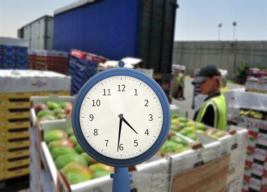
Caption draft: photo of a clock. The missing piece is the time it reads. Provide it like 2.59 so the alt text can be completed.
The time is 4.31
